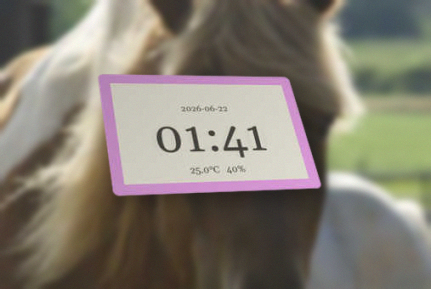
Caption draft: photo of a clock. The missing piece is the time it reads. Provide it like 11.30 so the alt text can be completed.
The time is 1.41
